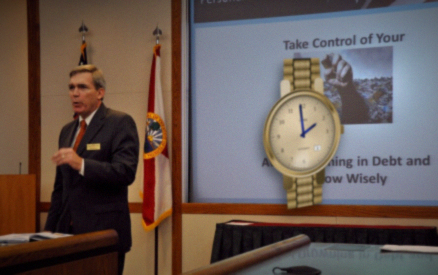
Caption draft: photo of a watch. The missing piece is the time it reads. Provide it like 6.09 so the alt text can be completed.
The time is 1.59
